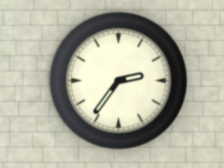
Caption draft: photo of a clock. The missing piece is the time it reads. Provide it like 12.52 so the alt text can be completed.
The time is 2.36
